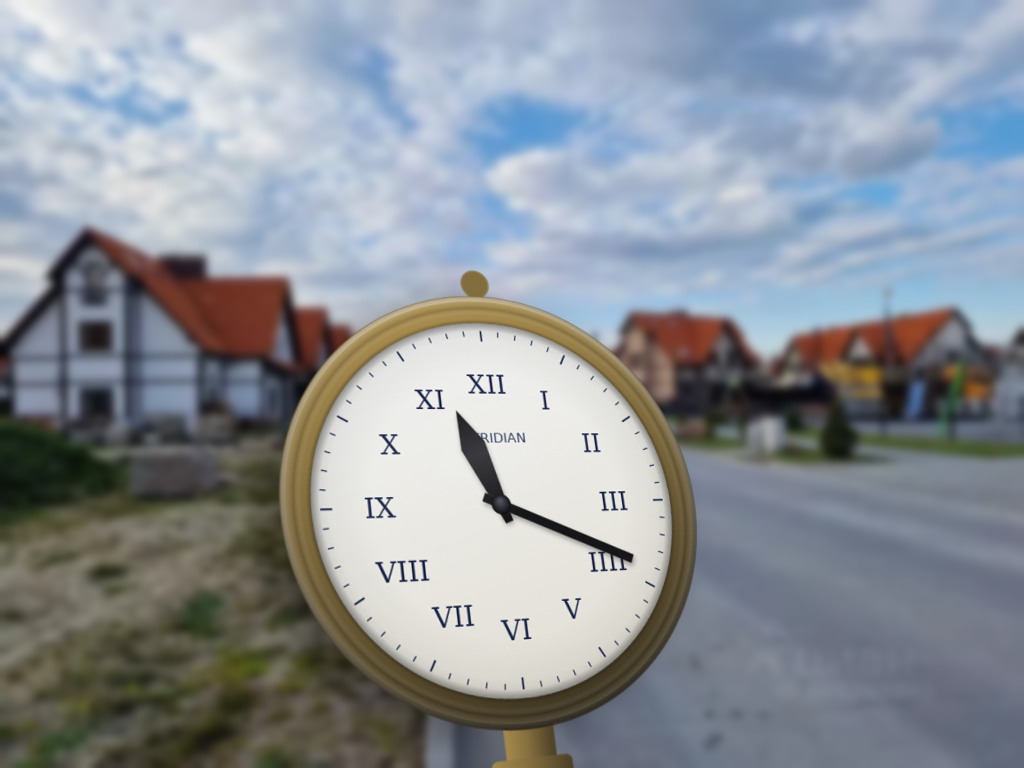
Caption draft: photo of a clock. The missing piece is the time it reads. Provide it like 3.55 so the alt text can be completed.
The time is 11.19
